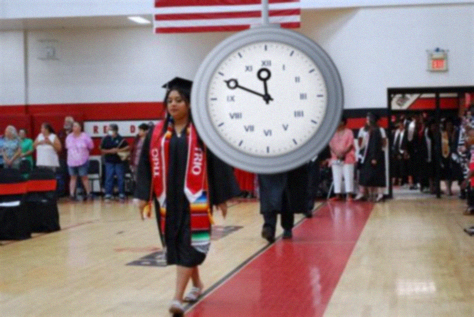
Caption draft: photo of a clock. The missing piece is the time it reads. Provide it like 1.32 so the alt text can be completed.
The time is 11.49
